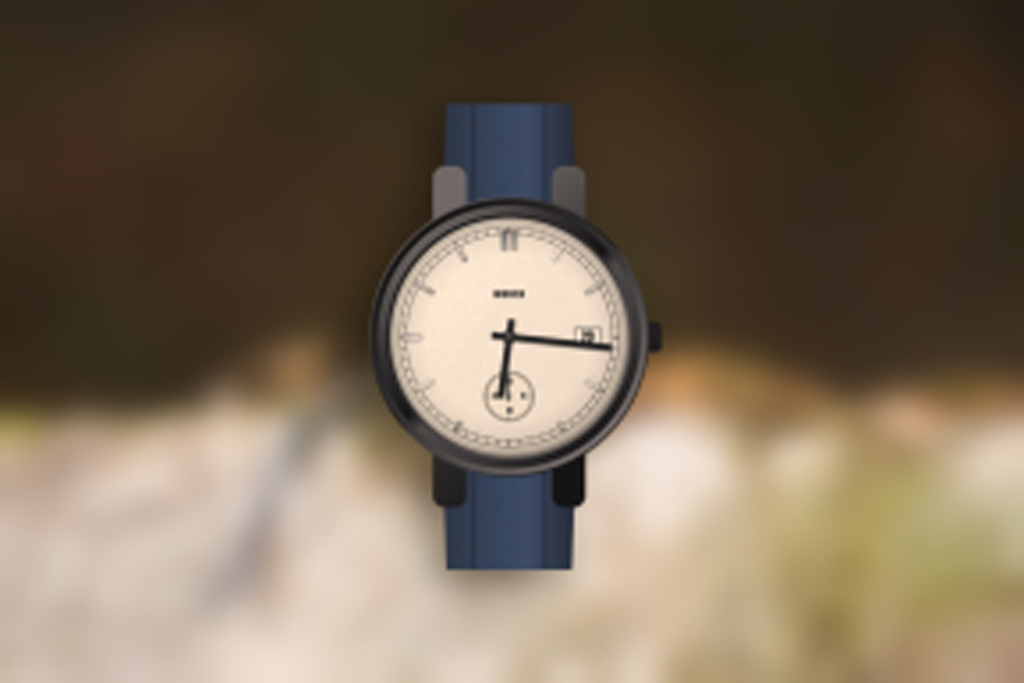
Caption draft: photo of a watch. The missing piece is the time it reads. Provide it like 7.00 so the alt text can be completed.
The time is 6.16
